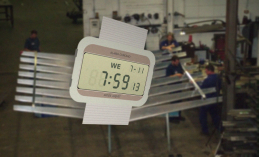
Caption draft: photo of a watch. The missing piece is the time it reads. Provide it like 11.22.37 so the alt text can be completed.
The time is 7.59.13
